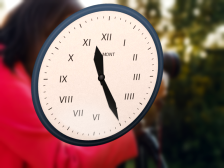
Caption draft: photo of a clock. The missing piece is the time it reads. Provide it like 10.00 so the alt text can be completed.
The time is 11.25
